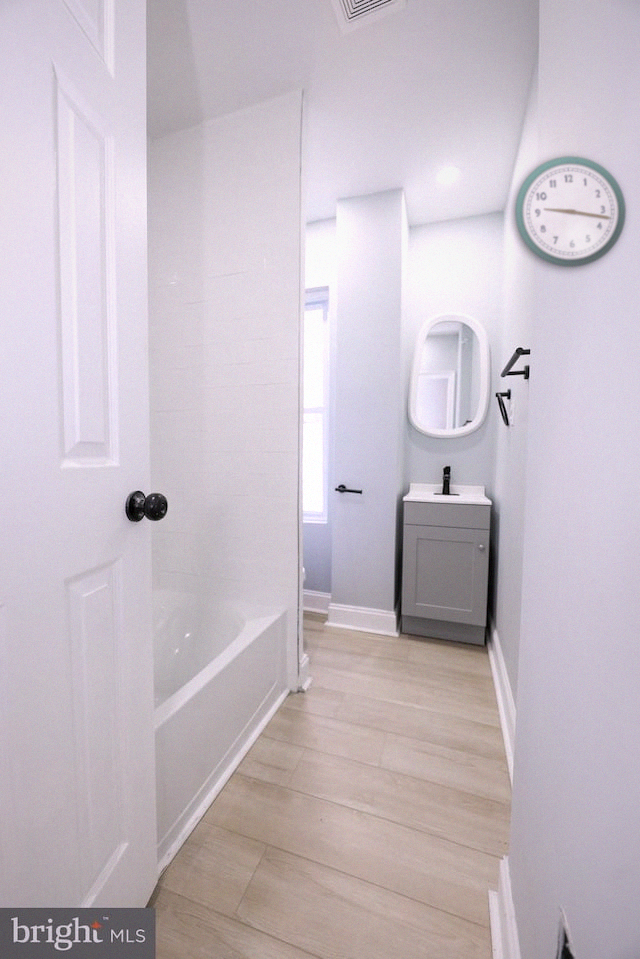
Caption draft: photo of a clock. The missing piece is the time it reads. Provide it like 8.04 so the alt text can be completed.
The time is 9.17
